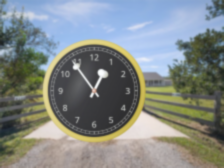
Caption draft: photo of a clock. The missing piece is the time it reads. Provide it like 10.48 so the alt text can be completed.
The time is 12.54
